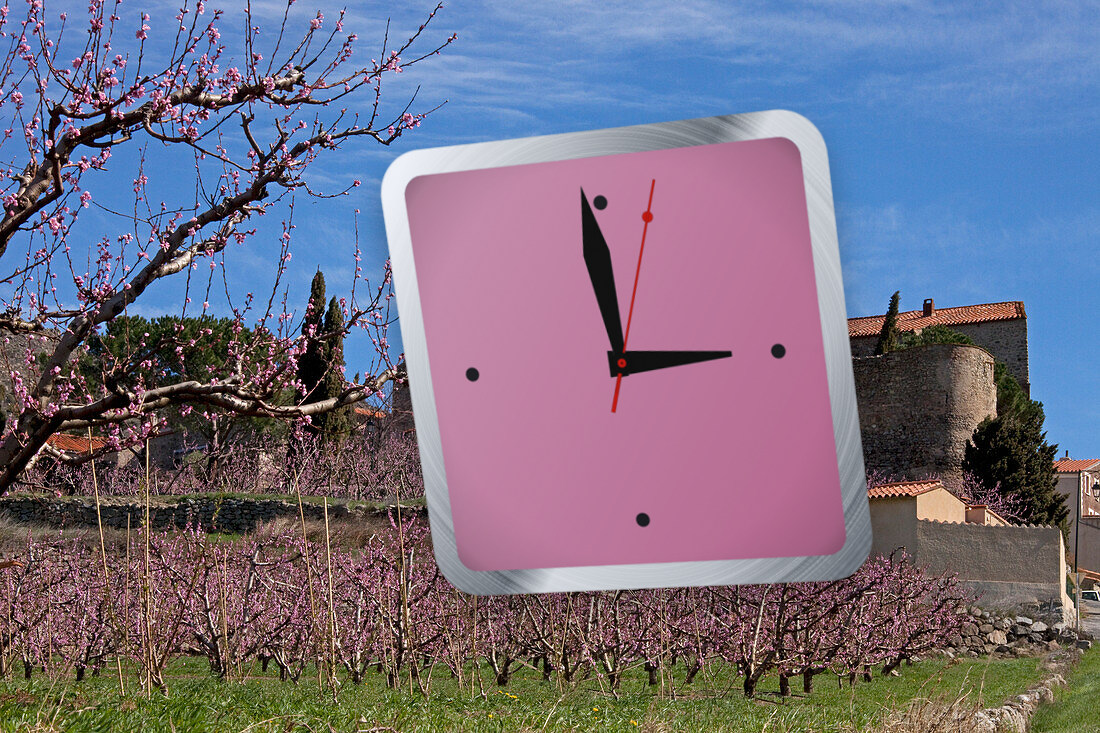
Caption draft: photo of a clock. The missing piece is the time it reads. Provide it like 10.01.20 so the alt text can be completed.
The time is 2.59.03
